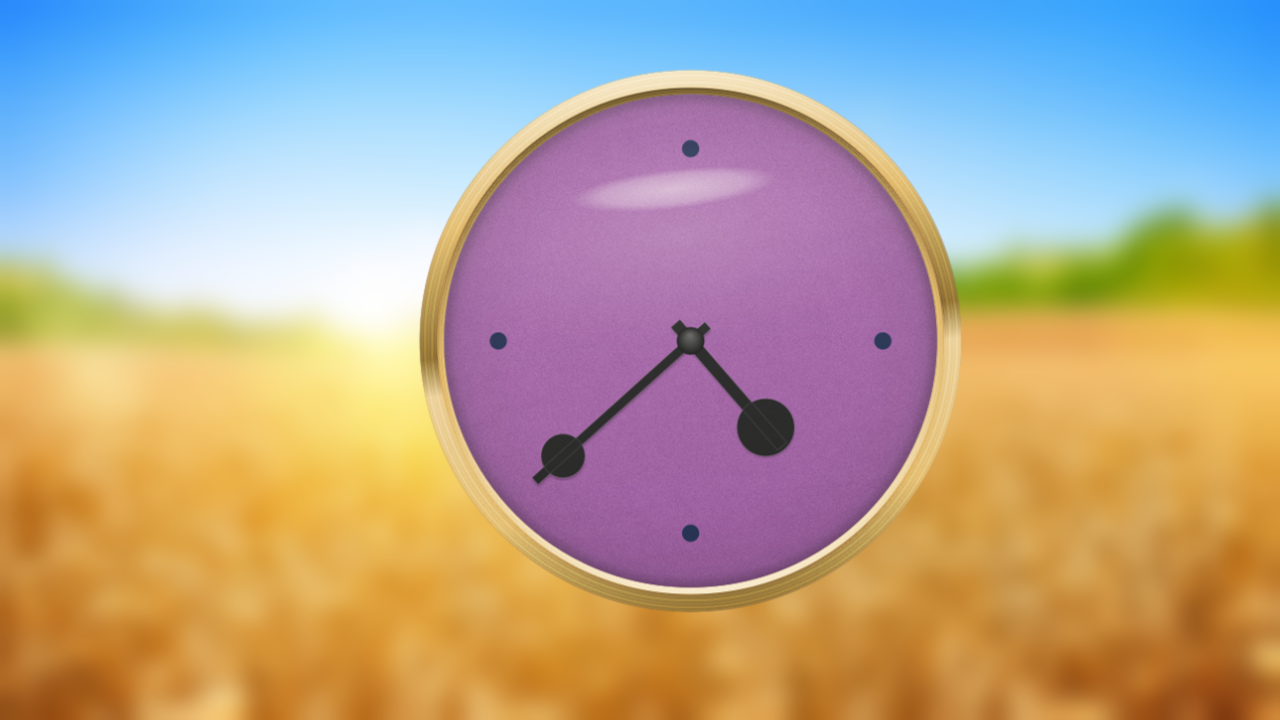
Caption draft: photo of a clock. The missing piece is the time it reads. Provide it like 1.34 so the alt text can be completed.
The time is 4.38
